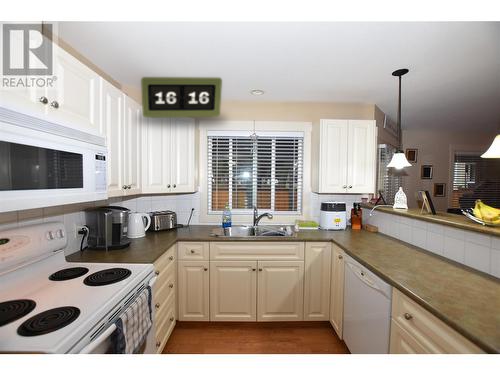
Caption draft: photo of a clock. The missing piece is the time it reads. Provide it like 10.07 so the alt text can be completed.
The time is 16.16
